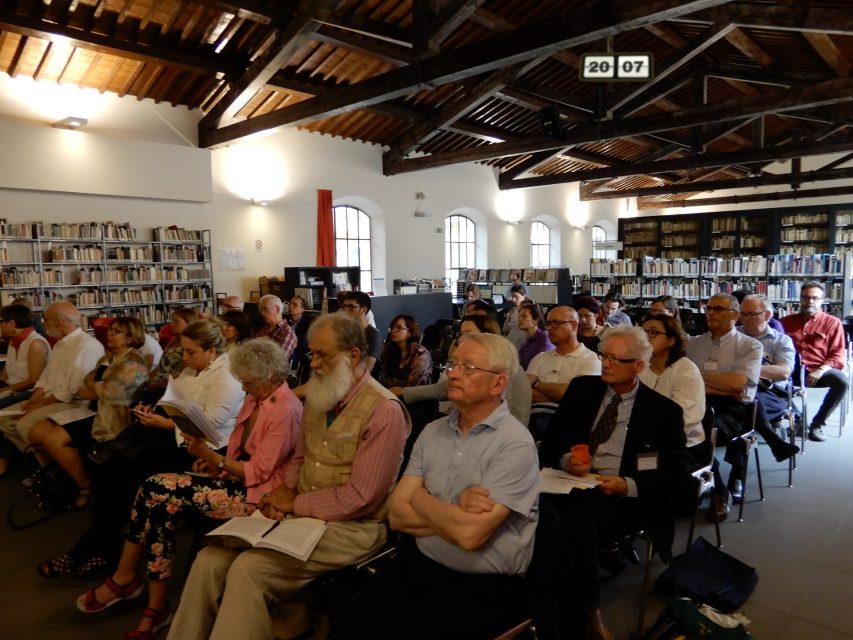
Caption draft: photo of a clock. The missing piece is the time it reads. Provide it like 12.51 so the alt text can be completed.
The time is 20.07
